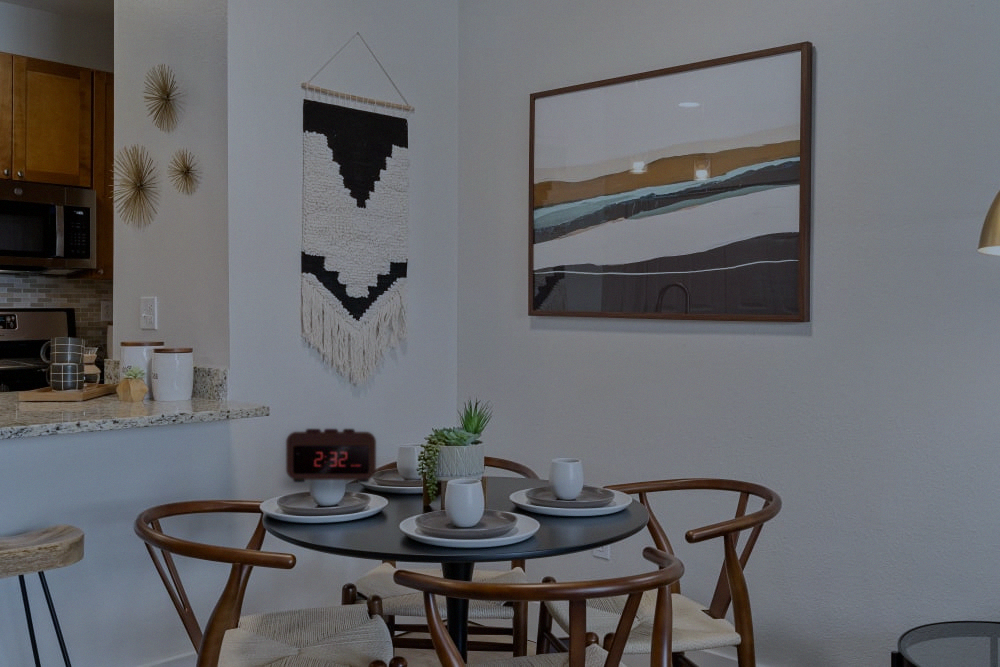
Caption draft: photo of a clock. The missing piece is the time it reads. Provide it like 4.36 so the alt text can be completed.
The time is 2.32
